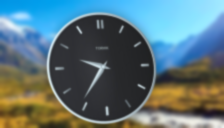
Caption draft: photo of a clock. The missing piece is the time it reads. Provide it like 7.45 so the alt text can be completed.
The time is 9.36
